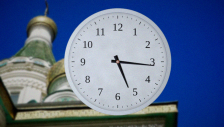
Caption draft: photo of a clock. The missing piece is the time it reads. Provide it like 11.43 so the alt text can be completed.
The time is 5.16
